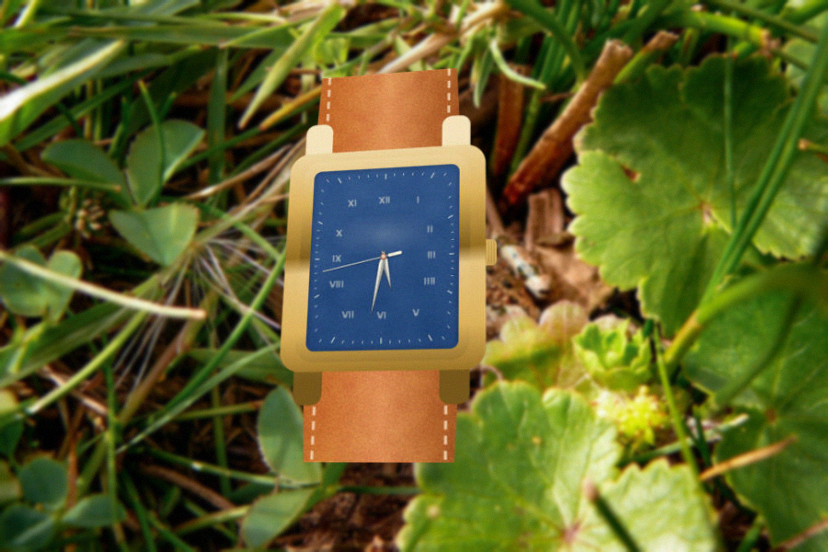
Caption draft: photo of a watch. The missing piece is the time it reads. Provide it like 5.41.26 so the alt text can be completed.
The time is 5.31.43
